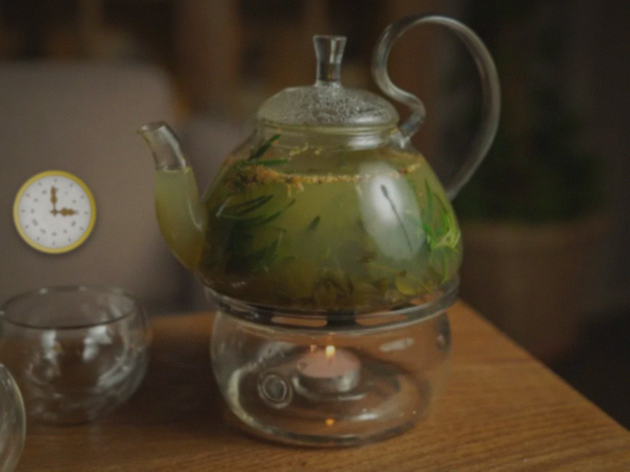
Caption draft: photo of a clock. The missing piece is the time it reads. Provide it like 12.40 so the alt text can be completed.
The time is 2.59
